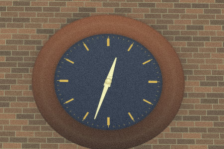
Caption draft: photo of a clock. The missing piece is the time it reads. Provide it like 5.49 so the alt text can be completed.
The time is 12.33
